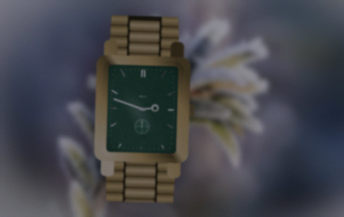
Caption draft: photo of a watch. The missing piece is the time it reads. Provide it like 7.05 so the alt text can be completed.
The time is 2.48
